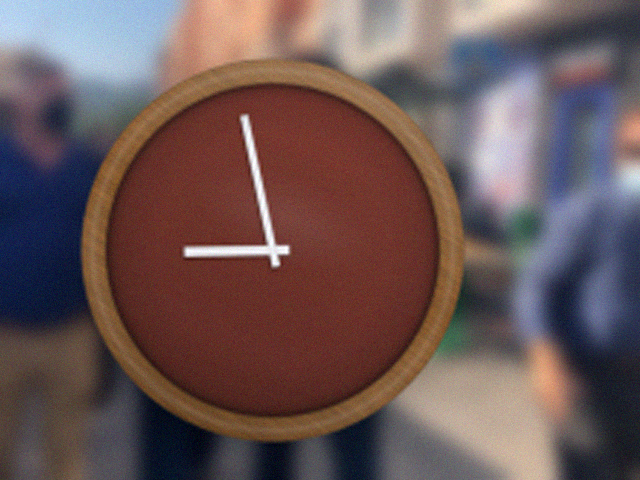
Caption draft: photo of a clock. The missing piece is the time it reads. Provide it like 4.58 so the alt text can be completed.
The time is 8.58
